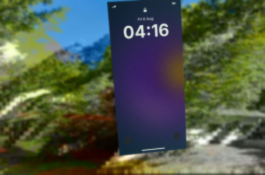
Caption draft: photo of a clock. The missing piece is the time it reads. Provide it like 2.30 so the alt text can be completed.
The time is 4.16
